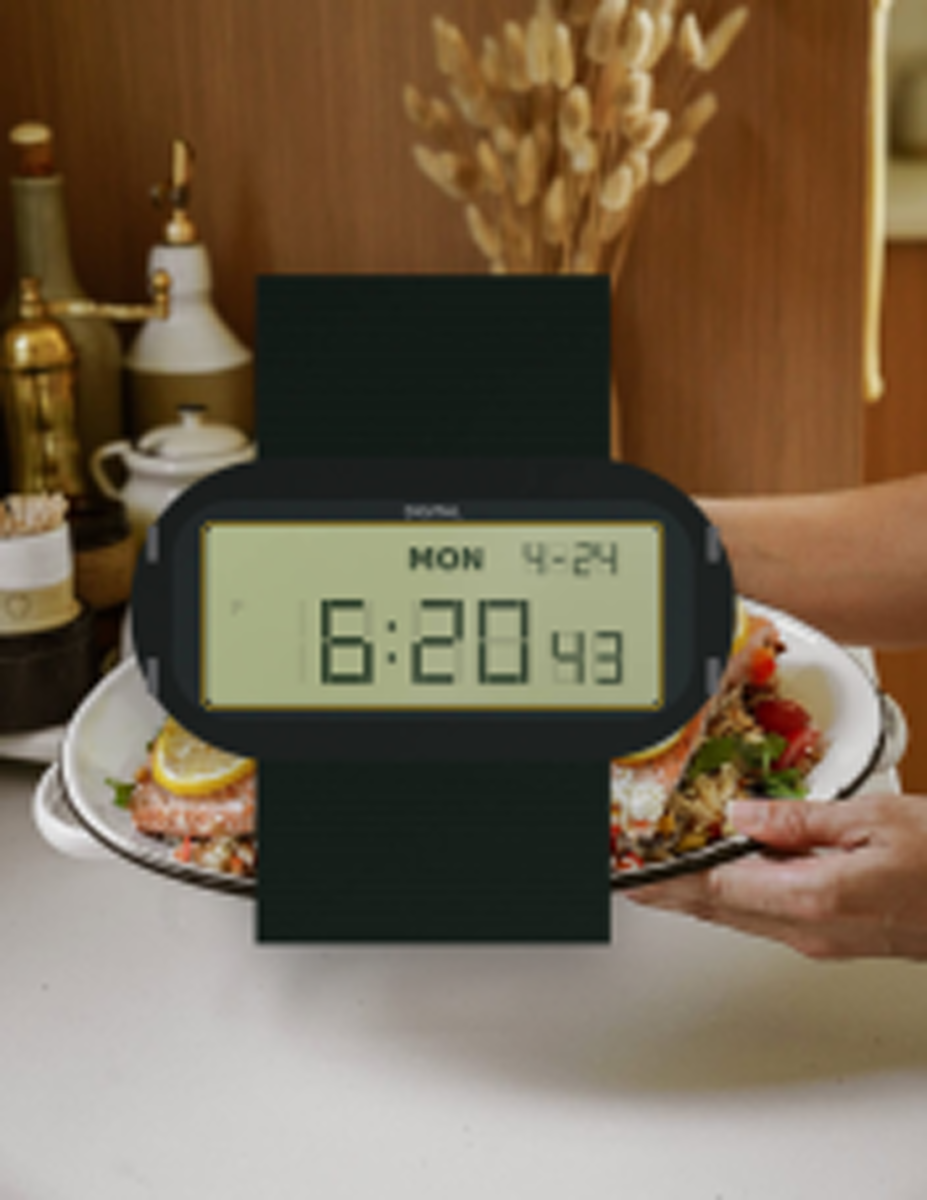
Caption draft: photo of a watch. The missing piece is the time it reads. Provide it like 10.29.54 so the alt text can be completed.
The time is 6.20.43
